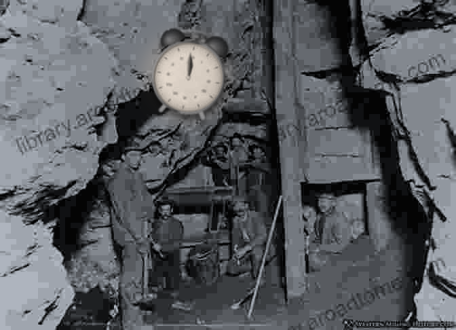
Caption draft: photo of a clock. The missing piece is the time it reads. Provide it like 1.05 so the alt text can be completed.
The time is 11.59
